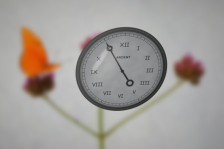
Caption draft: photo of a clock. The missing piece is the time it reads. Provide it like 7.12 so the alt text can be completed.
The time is 4.55
